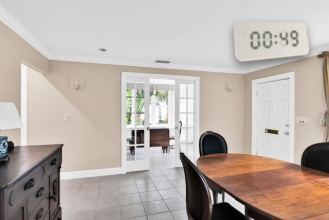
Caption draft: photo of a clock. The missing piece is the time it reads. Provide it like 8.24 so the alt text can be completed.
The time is 0.49
